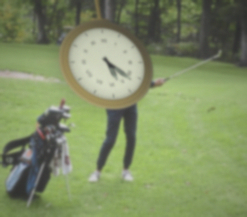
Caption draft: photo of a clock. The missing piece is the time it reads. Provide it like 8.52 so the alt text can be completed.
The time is 5.22
